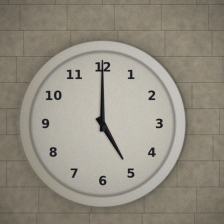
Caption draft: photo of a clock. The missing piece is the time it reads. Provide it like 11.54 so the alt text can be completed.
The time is 5.00
